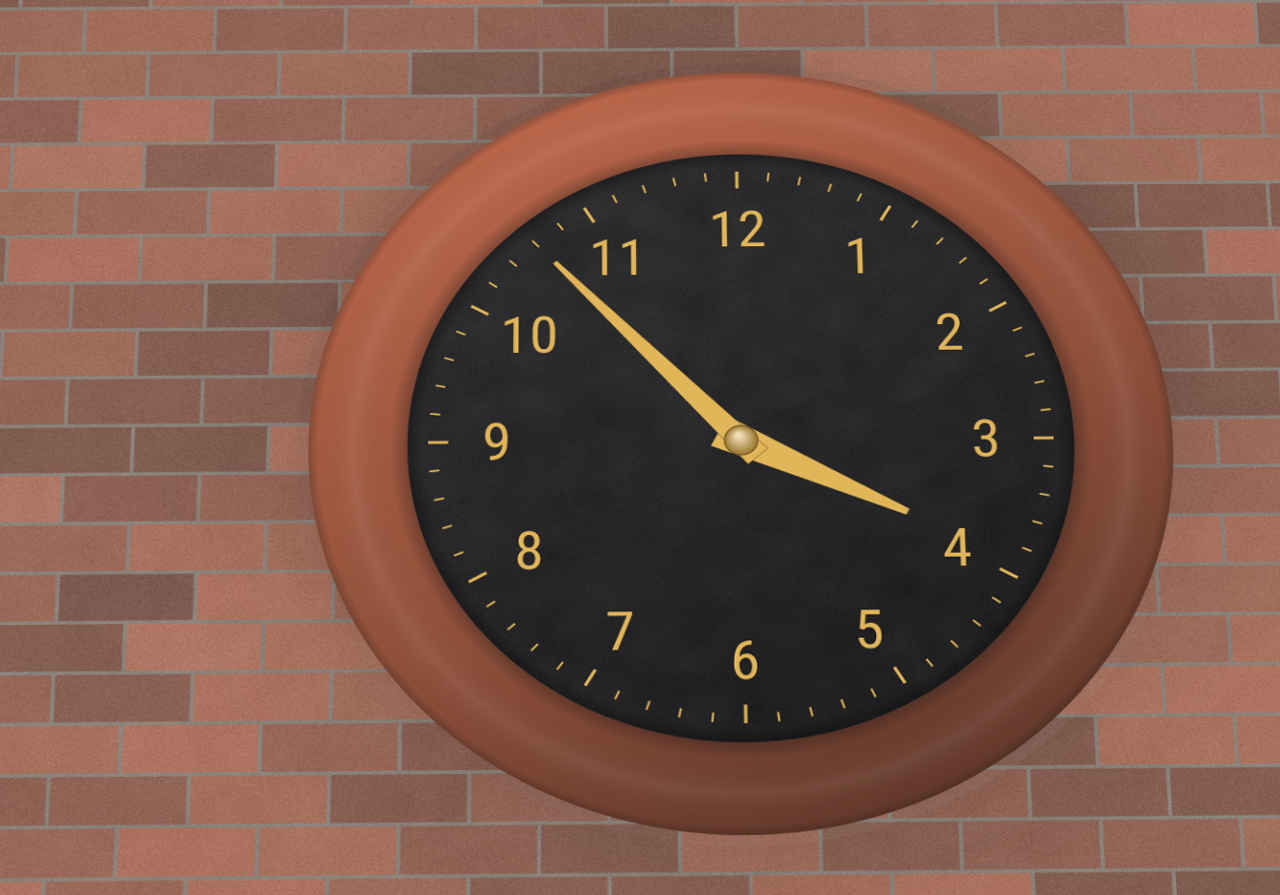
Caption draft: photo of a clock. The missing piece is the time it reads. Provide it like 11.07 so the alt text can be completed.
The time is 3.53
